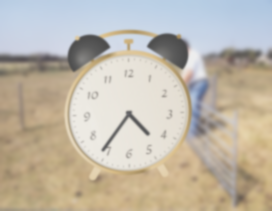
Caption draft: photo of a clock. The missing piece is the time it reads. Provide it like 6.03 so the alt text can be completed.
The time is 4.36
